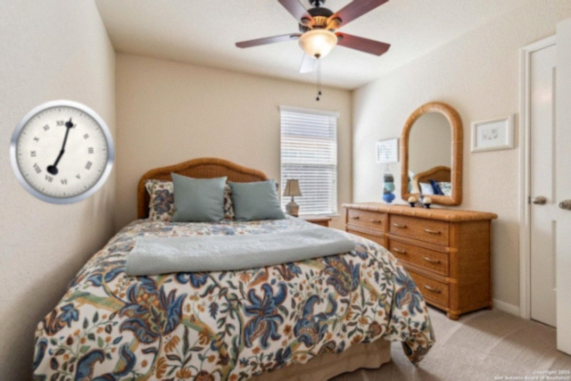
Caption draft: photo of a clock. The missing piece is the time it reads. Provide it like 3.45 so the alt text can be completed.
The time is 7.03
